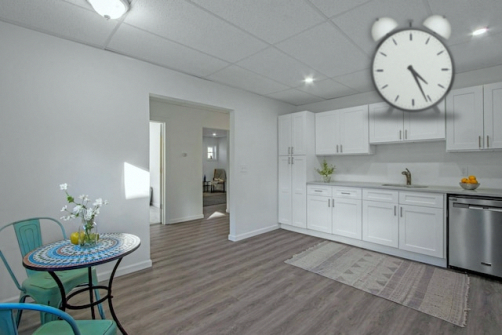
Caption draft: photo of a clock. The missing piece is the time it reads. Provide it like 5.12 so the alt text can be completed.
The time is 4.26
